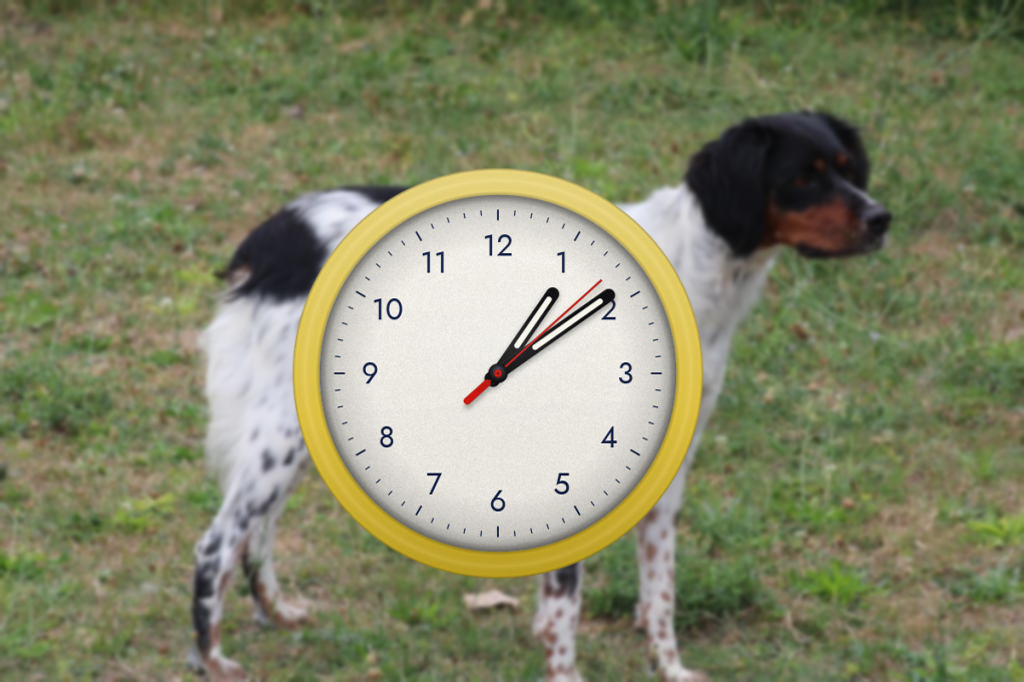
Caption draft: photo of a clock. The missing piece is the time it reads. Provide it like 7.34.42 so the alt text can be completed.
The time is 1.09.08
